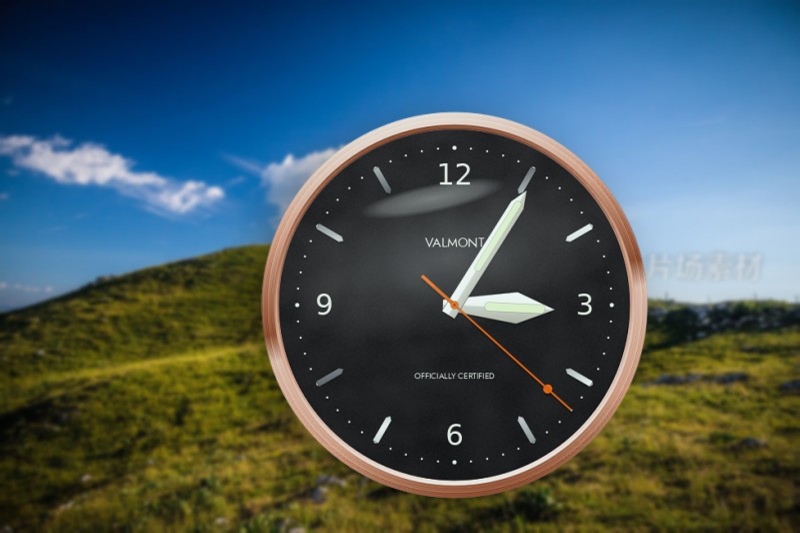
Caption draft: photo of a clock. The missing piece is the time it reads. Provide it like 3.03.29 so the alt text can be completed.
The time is 3.05.22
